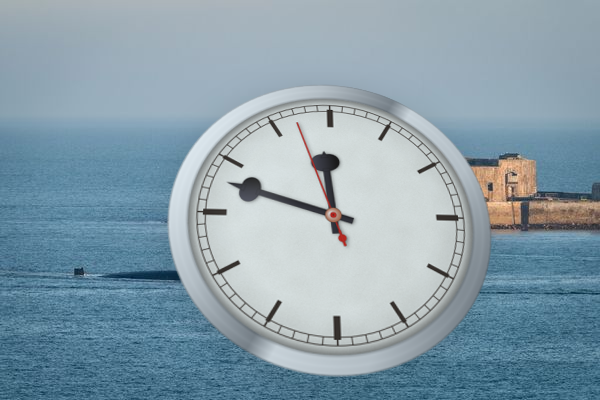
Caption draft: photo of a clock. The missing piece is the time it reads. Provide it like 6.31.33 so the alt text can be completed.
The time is 11.47.57
